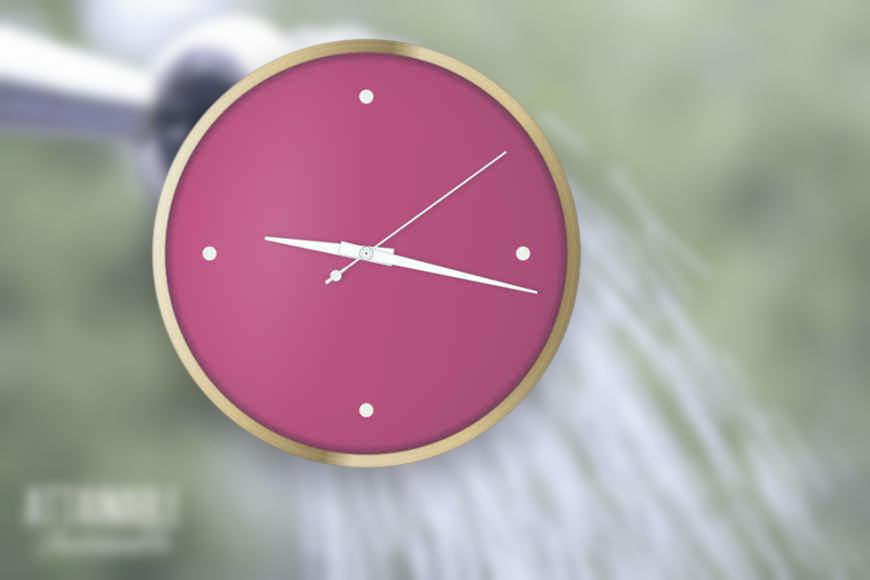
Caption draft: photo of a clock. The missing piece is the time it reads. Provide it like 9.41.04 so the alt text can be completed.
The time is 9.17.09
